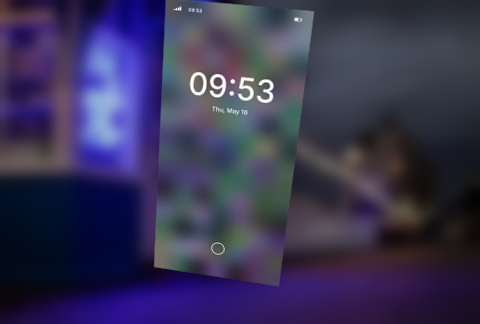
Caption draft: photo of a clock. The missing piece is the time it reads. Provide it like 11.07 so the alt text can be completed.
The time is 9.53
